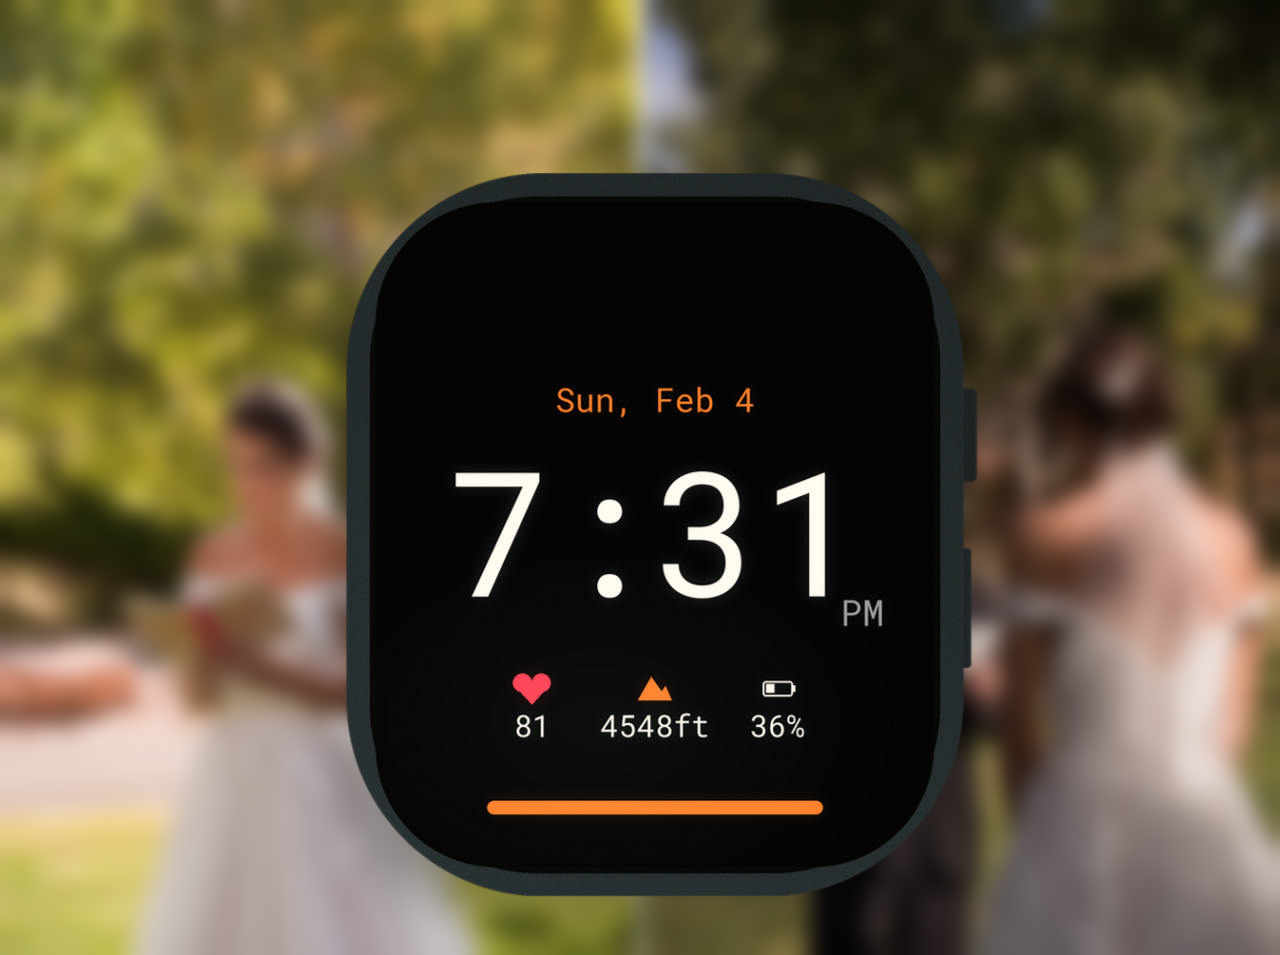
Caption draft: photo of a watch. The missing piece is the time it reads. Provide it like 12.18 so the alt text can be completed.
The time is 7.31
